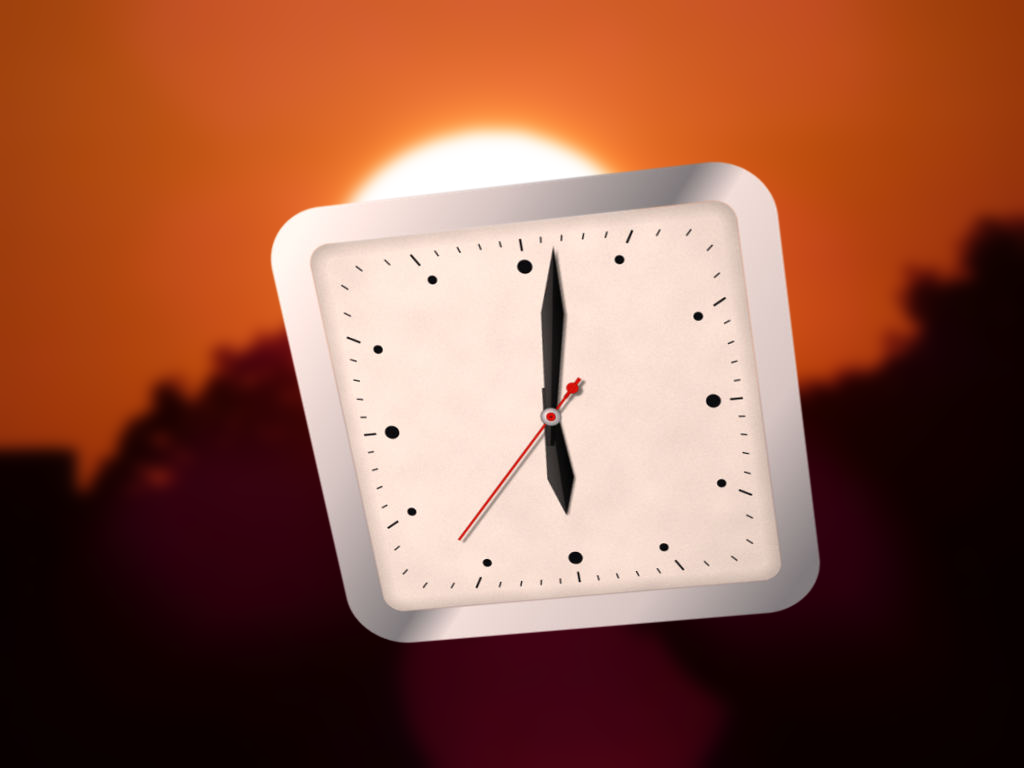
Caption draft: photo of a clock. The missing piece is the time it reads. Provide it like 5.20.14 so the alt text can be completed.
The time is 6.01.37
